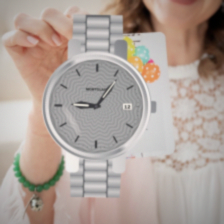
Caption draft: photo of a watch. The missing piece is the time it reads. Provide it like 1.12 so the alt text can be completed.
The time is 9.06
